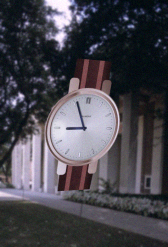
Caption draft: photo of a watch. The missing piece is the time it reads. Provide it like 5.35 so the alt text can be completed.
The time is 8.56
